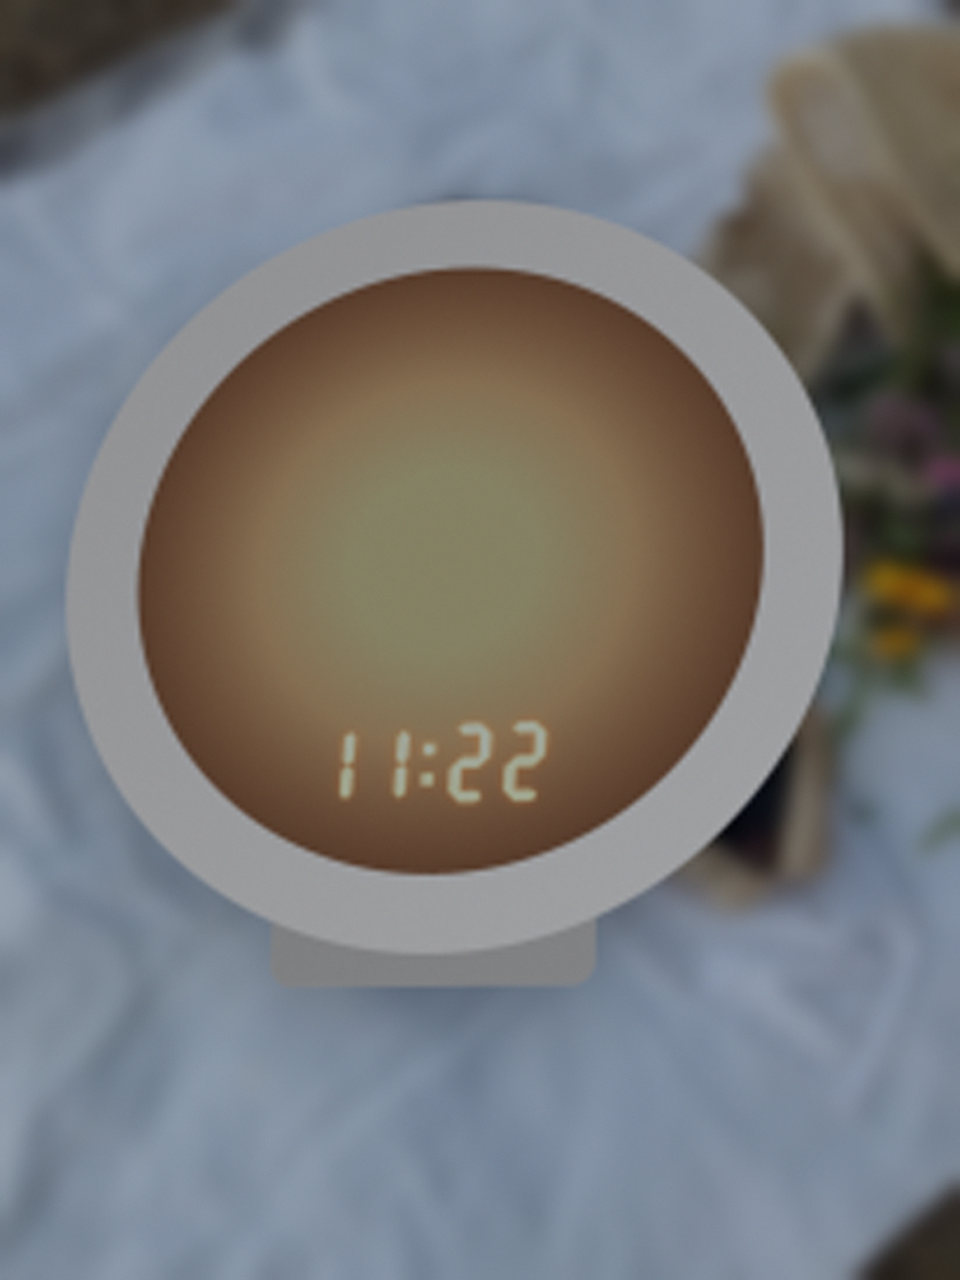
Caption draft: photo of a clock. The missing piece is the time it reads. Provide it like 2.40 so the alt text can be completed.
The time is 11.22
